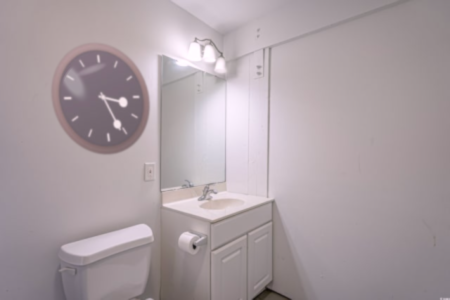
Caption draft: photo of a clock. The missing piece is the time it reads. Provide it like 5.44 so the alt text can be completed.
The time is 3.26
